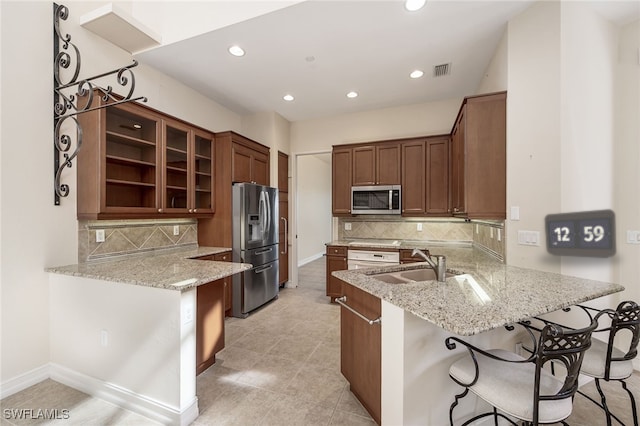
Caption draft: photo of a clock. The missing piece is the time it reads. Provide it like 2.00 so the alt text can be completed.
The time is 12.59
